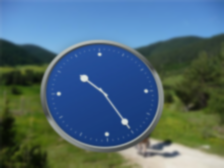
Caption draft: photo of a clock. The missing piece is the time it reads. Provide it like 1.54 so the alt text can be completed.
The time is 10.25
